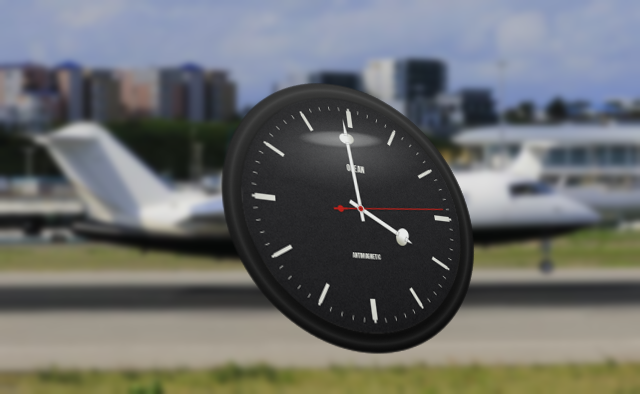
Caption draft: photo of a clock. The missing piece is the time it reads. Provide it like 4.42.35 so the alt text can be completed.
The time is 3.59.14
